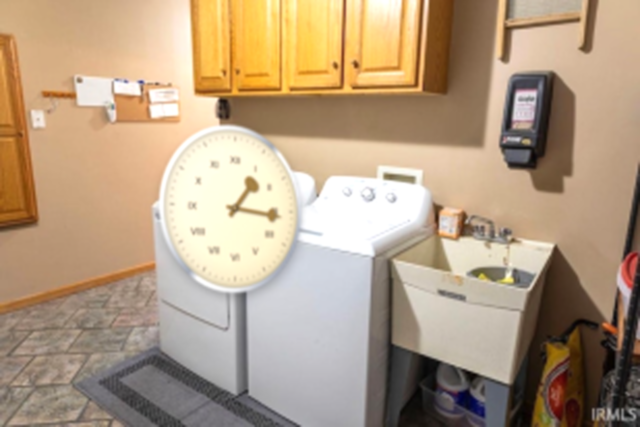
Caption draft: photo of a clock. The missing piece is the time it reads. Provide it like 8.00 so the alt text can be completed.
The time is 1.16
